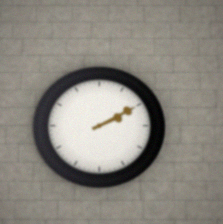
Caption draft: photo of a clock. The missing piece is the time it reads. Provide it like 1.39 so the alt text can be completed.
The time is 2.10
